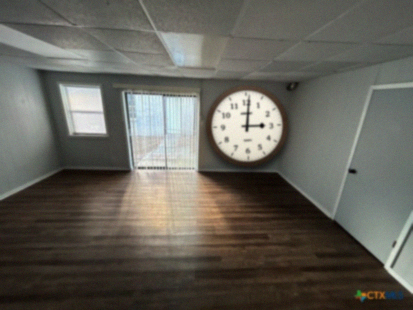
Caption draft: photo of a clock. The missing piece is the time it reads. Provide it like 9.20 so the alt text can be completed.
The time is 3.01
